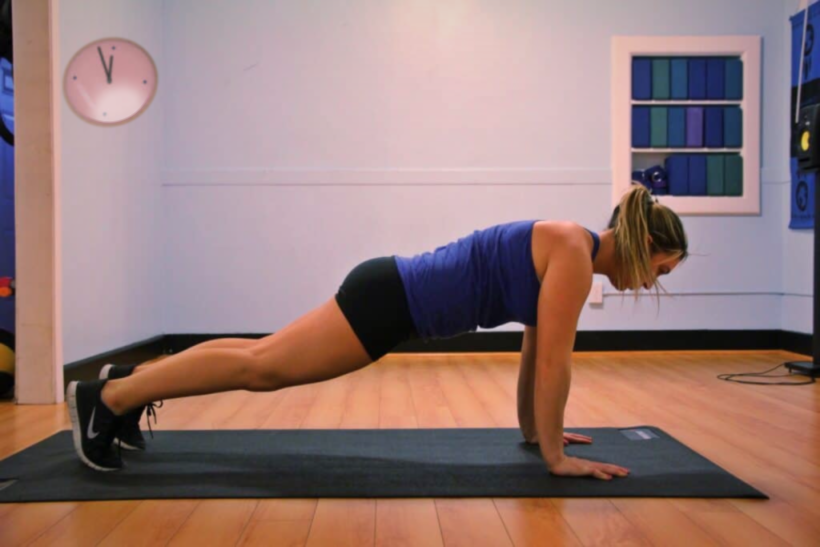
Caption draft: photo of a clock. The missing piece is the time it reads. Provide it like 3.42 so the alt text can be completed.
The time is 11.56
